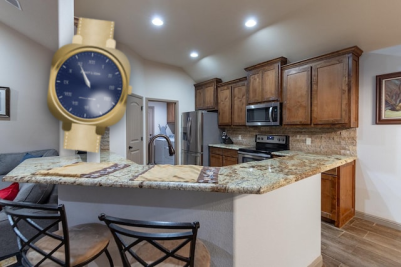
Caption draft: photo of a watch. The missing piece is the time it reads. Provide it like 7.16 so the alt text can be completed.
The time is 10.55
